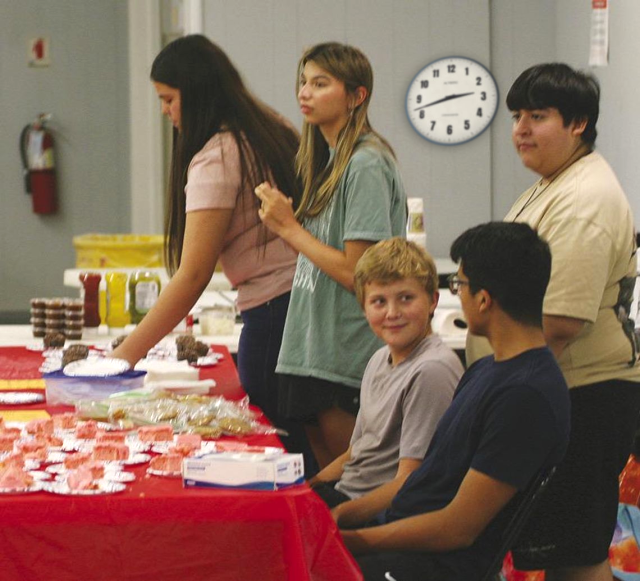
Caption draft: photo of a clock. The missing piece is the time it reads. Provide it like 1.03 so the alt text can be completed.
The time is 2.42
